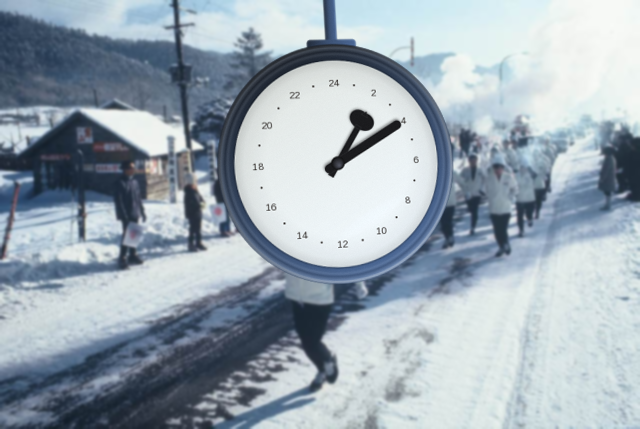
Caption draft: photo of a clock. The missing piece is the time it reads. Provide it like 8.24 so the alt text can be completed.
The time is 2.10
